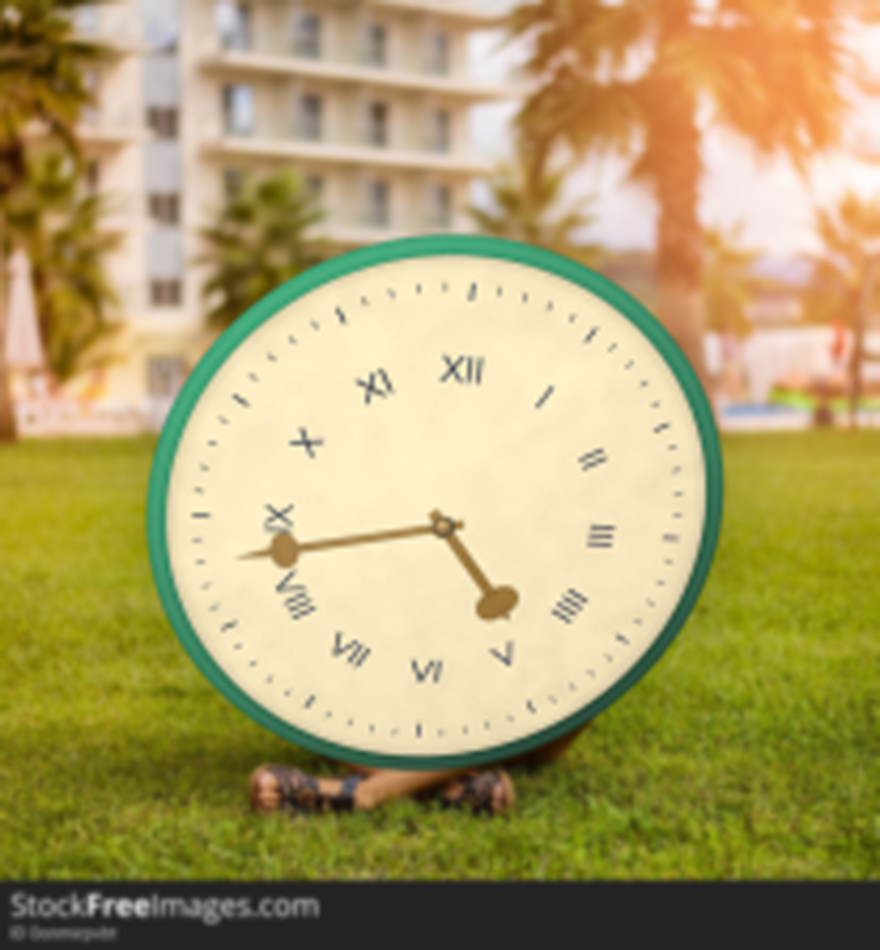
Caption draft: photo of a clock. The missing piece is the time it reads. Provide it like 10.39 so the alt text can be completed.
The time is 4.43
